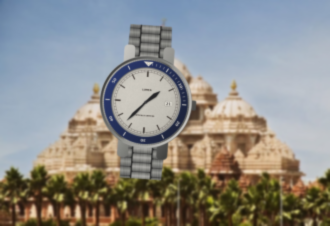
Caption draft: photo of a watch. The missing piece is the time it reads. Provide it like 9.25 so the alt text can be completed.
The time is 1.37
